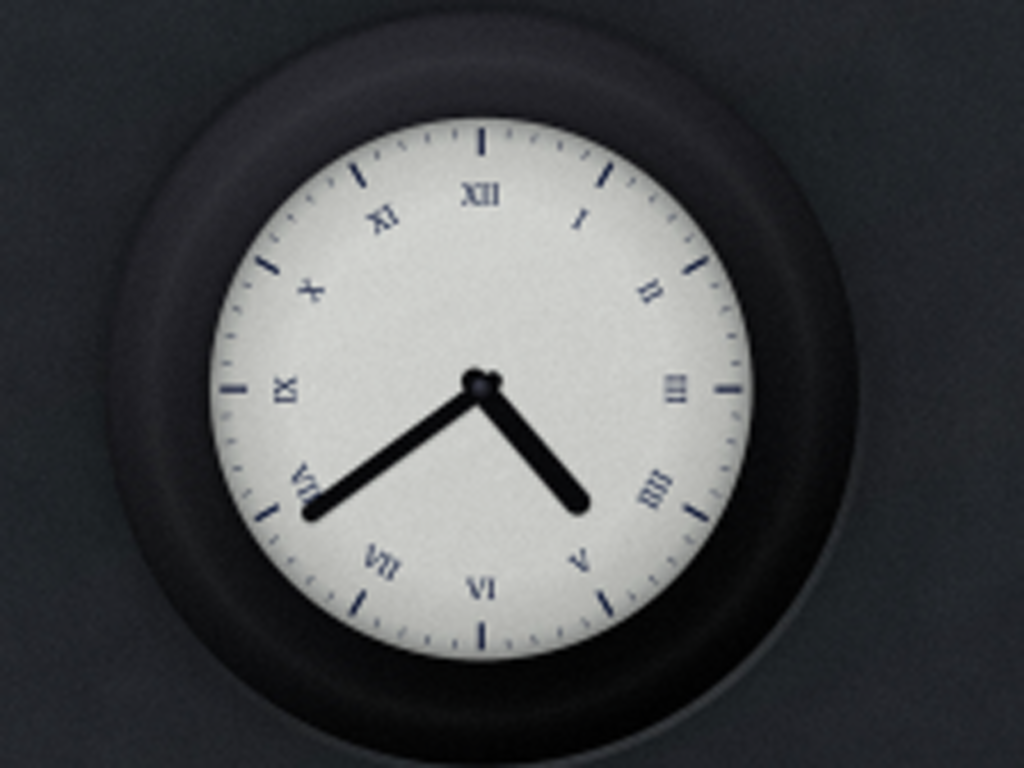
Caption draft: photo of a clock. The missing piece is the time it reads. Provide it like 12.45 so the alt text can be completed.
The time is 4.39
